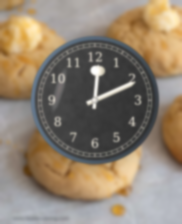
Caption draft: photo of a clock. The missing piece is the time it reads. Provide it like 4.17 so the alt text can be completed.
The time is 12.11
